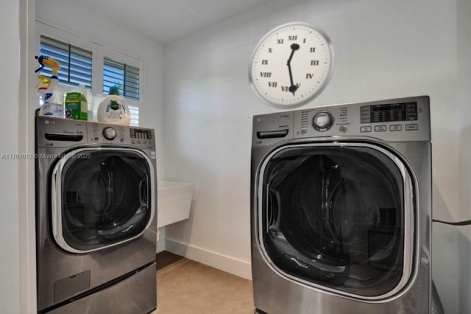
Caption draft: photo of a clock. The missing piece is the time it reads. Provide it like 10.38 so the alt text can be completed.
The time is 12.27
